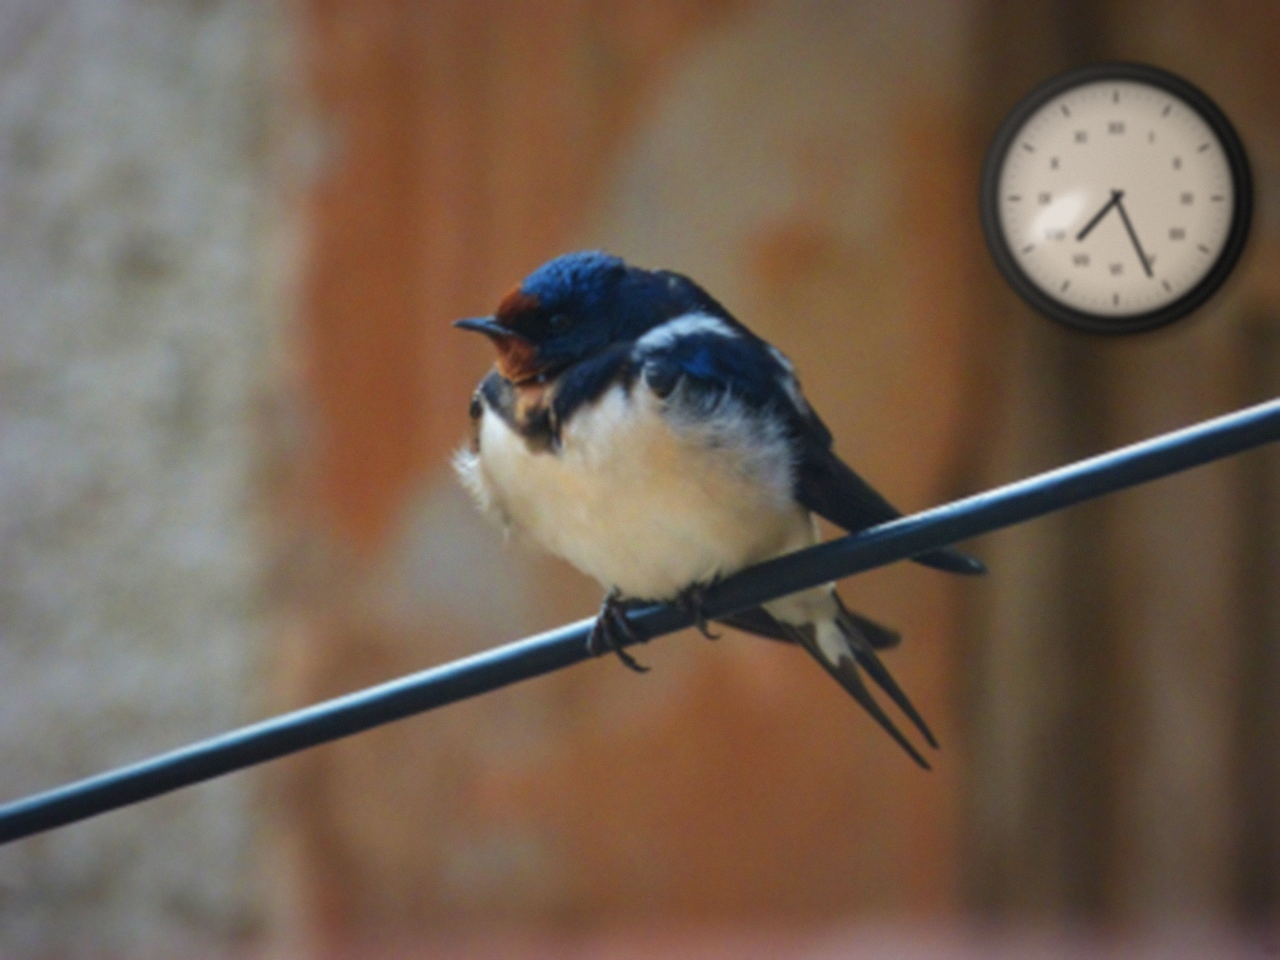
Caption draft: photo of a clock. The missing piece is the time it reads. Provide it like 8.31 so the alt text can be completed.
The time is 7.26
